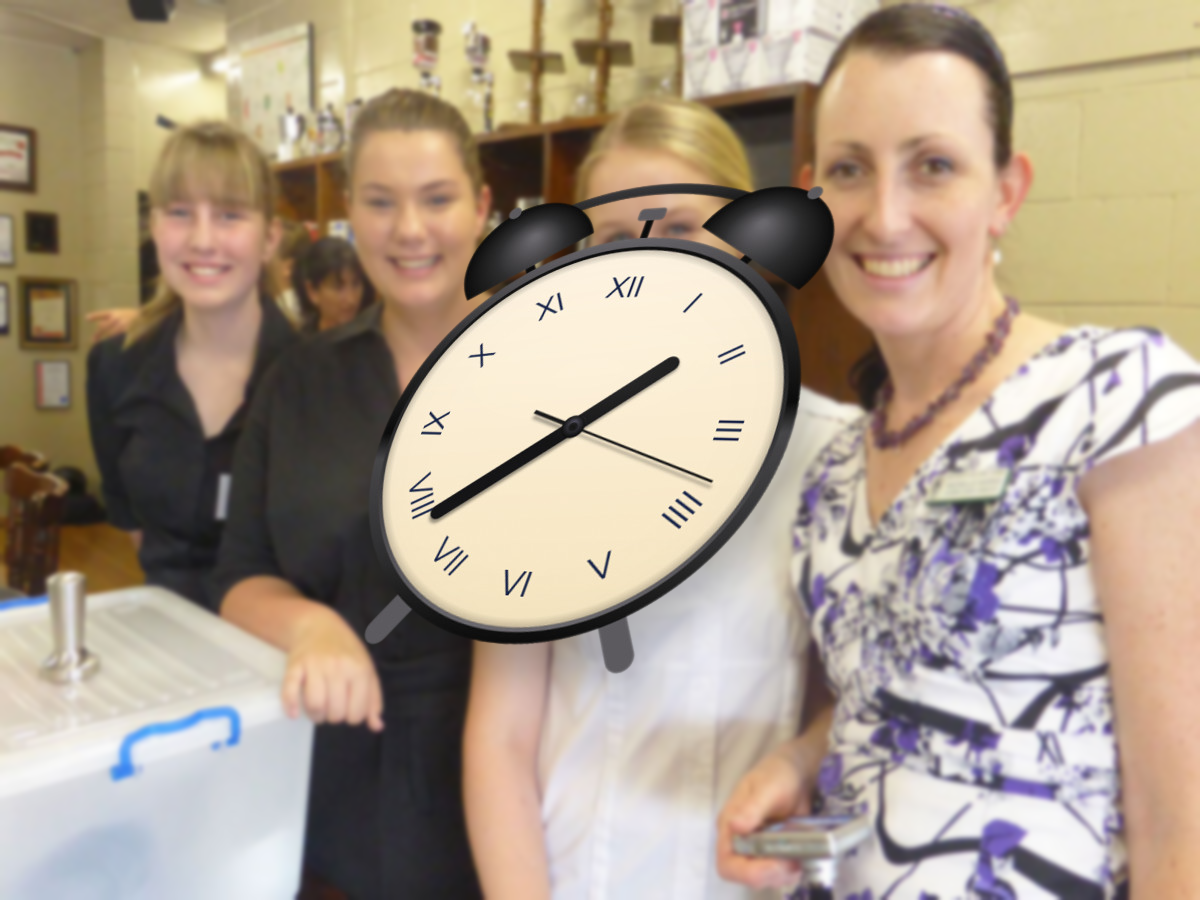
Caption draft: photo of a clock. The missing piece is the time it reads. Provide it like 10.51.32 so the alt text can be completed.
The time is 1.38.18
